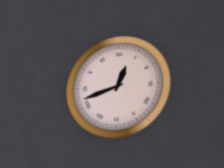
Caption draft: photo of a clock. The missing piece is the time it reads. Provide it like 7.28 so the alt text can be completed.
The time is 12.42
